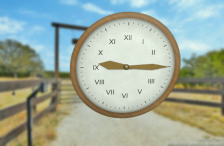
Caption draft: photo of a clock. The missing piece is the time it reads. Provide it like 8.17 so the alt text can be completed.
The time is 9.15
